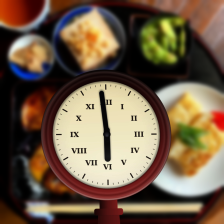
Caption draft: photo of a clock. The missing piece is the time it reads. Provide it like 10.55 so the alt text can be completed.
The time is 5.59
